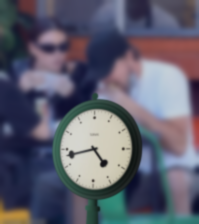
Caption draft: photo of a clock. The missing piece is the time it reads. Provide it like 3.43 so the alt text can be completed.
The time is 4.43
